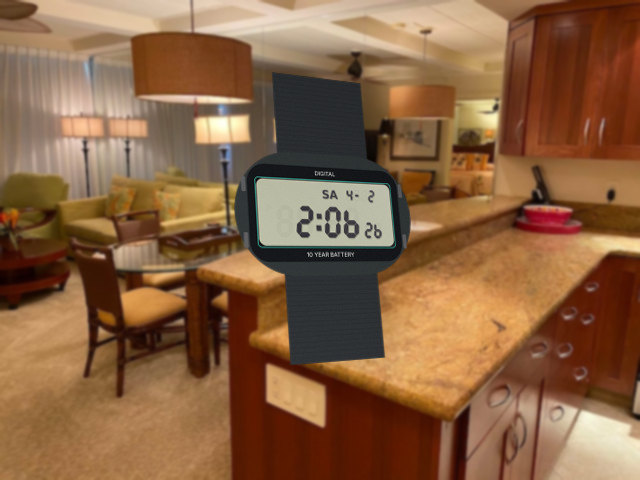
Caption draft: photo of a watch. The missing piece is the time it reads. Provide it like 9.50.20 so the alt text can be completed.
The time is 2.06.26
